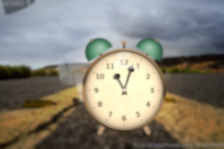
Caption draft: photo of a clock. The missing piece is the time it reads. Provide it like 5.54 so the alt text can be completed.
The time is 11.03
